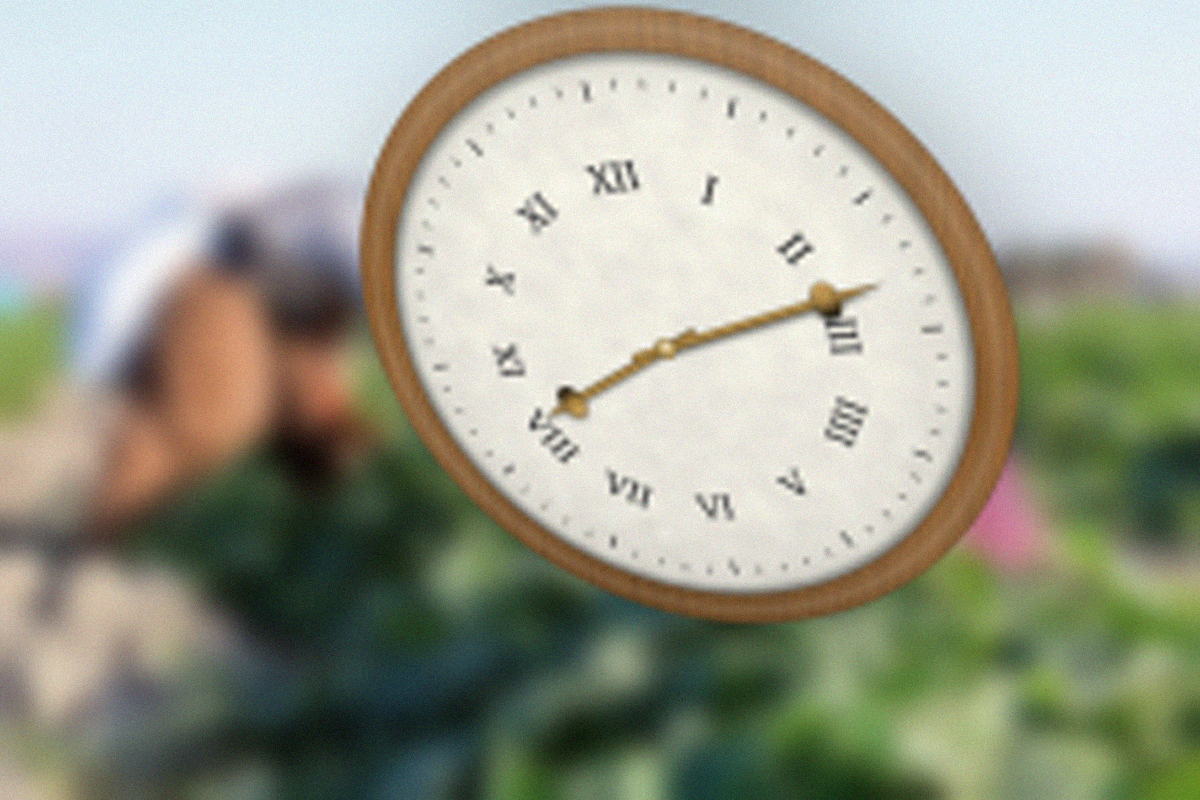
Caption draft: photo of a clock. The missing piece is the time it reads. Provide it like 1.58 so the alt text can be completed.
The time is 8.13
